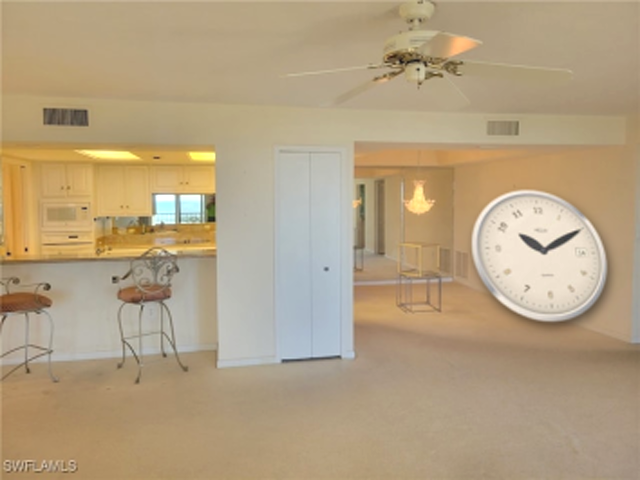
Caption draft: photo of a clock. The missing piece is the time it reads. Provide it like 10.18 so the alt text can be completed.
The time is 10.10
